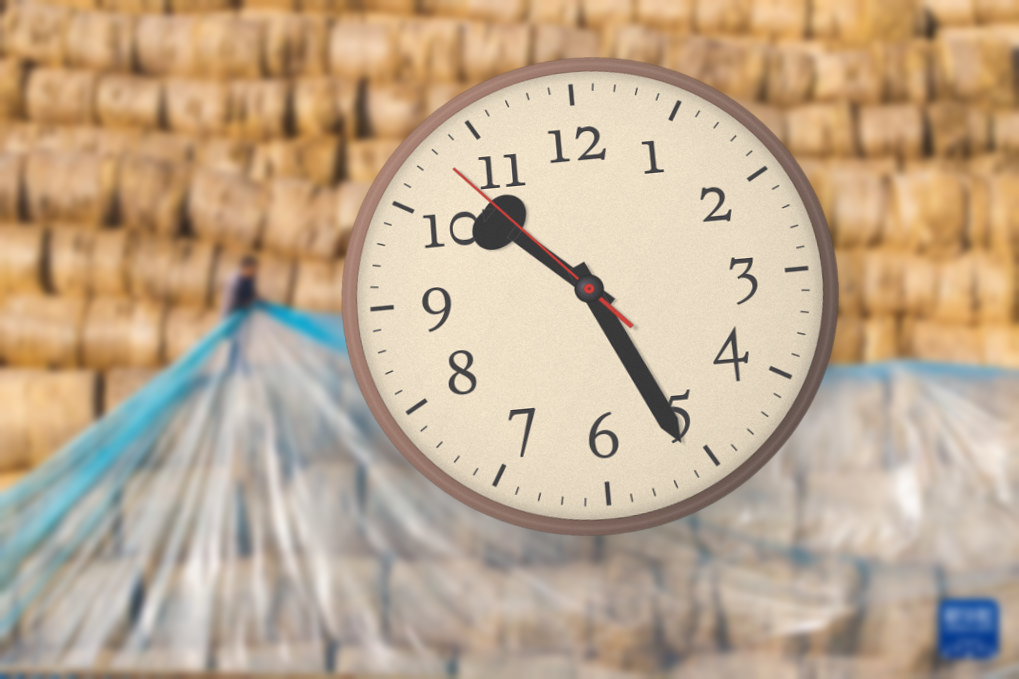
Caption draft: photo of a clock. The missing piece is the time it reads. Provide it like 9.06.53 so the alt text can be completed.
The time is 10.25.53
